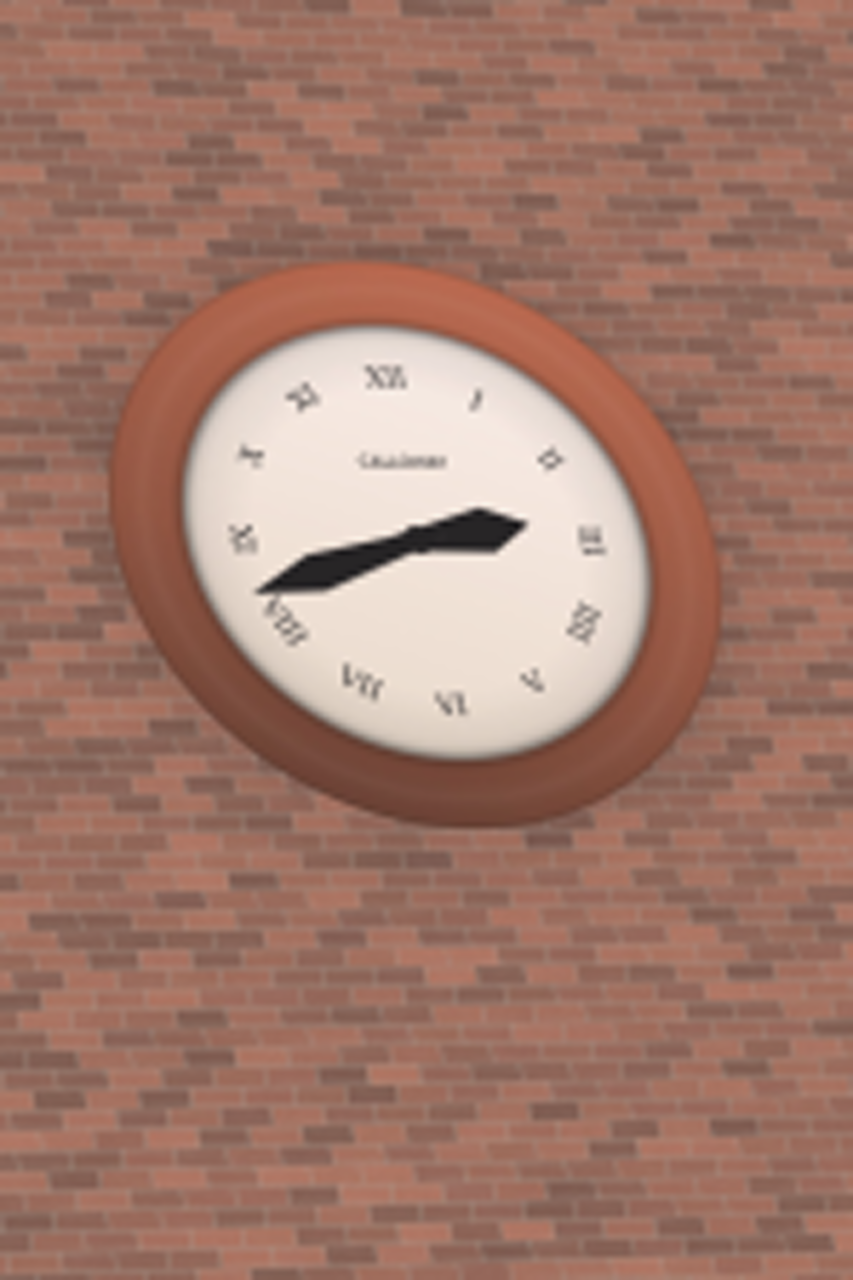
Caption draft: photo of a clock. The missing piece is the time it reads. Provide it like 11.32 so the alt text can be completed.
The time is 2.42
